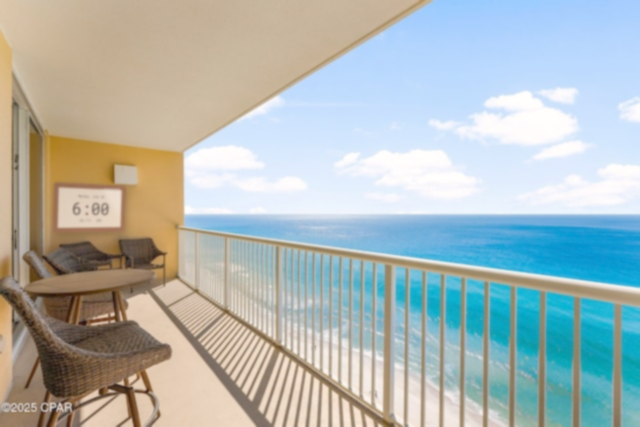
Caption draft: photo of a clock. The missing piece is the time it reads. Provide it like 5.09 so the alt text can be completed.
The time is 6.00
